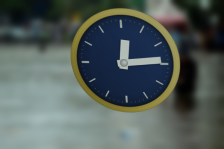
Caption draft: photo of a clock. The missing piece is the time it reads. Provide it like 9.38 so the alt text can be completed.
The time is 12.14
